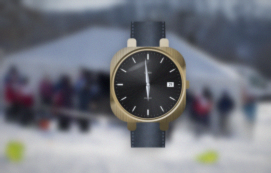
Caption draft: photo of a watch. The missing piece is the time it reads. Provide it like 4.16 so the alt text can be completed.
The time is 5.59
